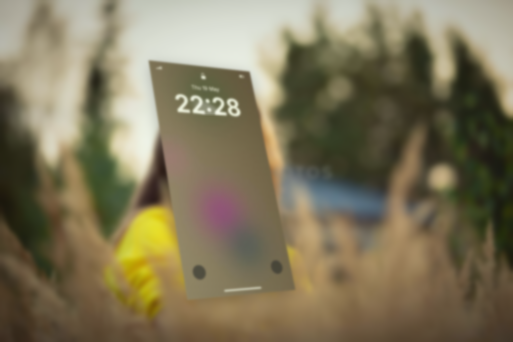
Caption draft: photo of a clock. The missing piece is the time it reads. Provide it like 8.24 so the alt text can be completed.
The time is 22.28
